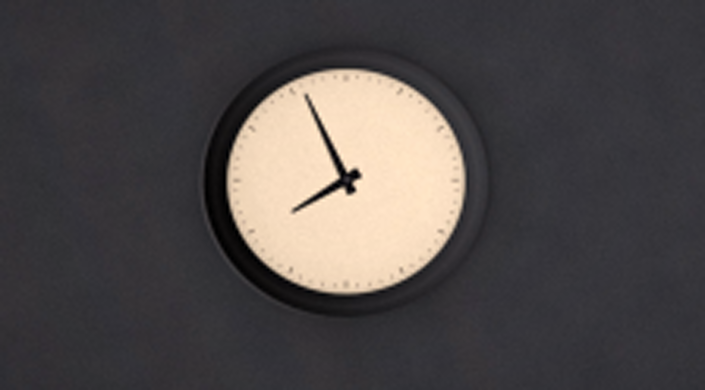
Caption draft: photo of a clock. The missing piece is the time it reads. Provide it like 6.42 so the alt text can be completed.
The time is 7.56
